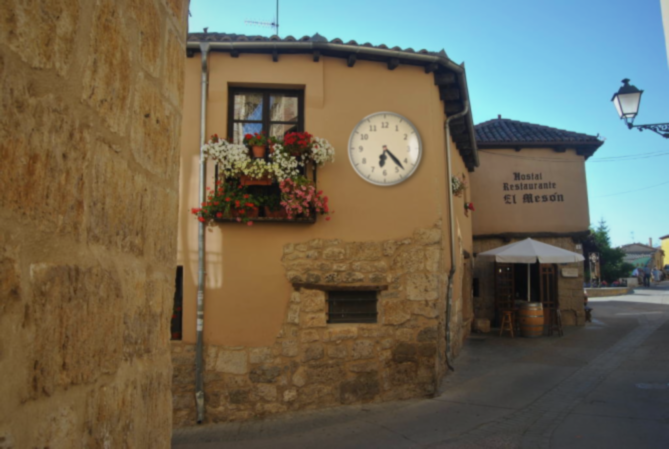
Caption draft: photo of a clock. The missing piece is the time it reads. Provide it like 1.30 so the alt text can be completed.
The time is 6.23
